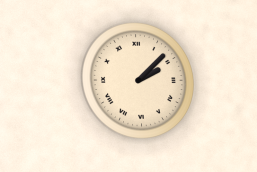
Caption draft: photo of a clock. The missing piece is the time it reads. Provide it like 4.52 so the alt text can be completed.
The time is 2.08
